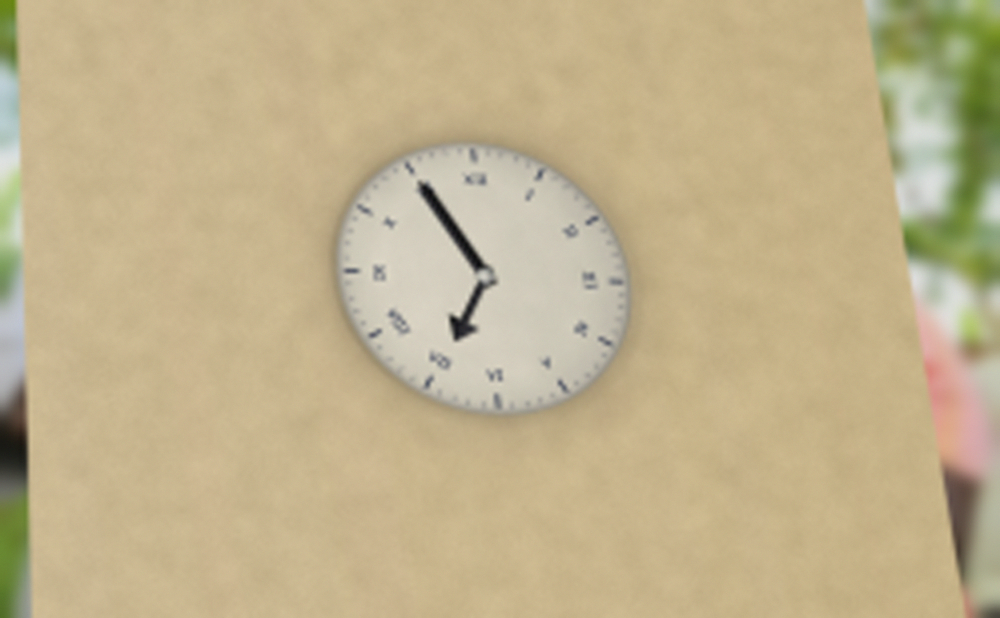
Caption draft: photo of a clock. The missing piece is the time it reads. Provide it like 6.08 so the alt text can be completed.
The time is 6.55
